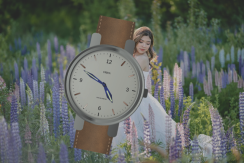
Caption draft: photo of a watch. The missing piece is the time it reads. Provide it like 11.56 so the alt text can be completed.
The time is 4.49
